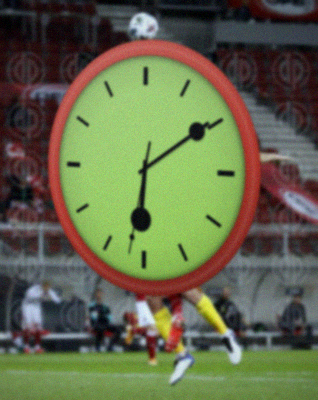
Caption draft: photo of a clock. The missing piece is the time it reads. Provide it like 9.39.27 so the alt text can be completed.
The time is 6.09.32
